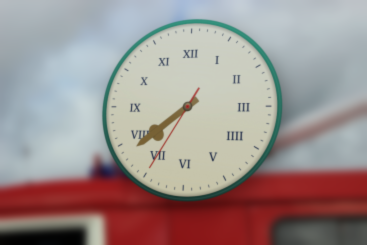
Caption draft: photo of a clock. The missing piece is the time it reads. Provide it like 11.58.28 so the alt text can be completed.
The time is 7.38.35
